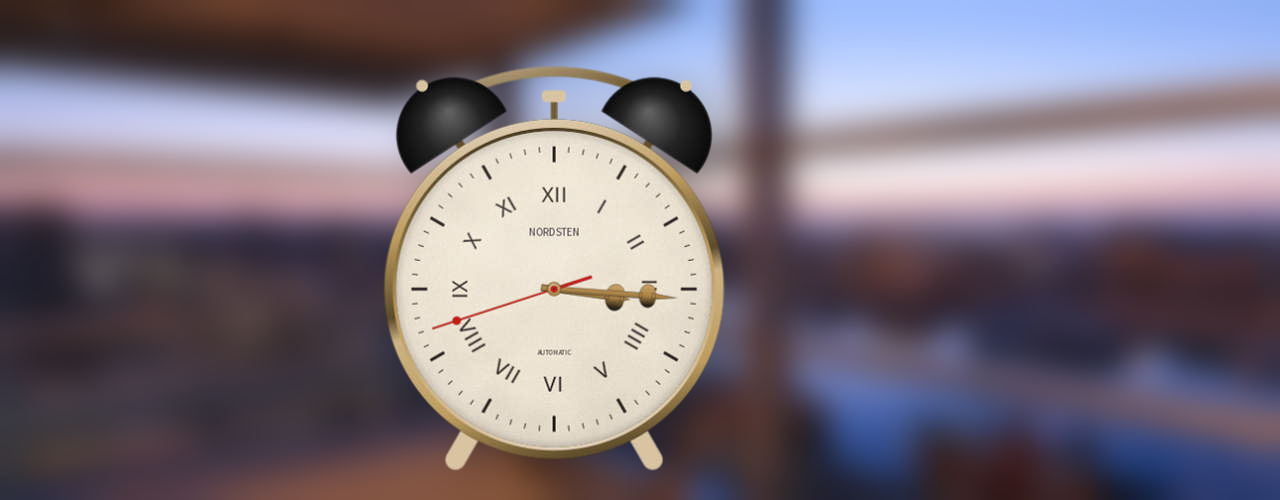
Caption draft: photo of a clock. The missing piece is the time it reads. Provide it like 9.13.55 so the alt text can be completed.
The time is 3.15.42
